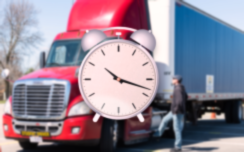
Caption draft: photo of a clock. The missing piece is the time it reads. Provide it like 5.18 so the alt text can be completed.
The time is 10.18
